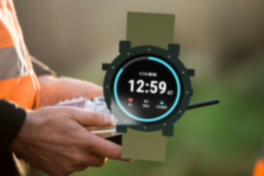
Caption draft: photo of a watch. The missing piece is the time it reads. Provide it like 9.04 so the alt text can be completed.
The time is 12.59
